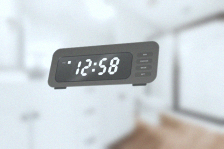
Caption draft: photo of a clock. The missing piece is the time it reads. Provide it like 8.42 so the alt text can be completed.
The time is 12.58
